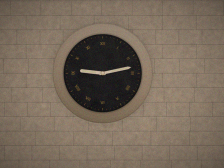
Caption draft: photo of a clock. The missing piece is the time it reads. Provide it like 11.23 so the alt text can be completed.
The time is 9.13
